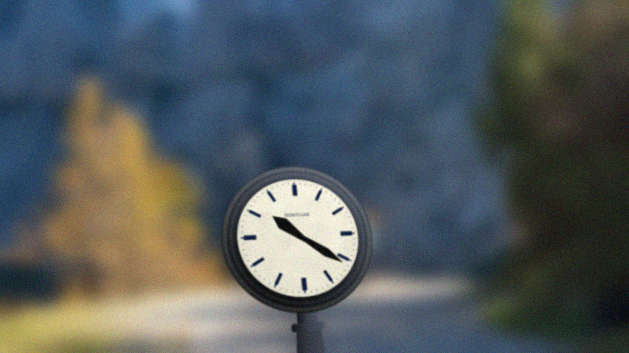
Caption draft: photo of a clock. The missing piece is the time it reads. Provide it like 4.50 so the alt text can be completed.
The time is 10.21
